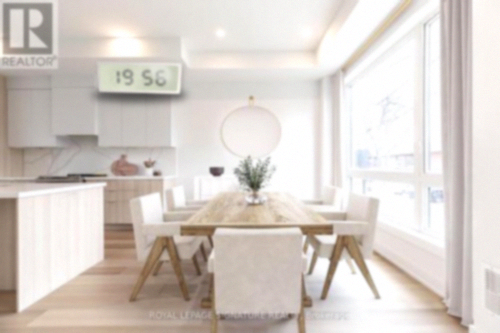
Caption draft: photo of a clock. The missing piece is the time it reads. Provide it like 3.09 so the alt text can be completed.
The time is 19.56
